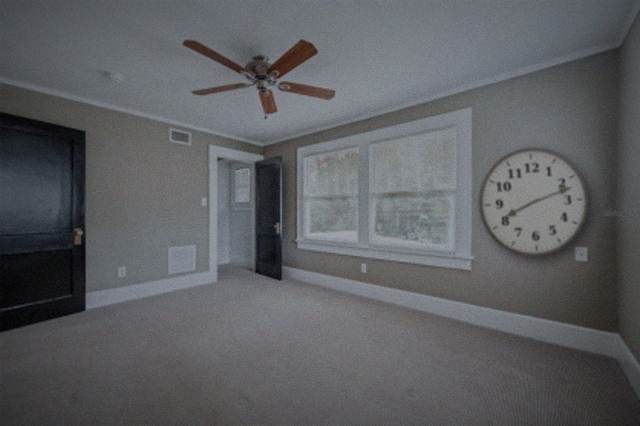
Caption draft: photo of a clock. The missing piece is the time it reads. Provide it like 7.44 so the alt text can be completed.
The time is 8.12
